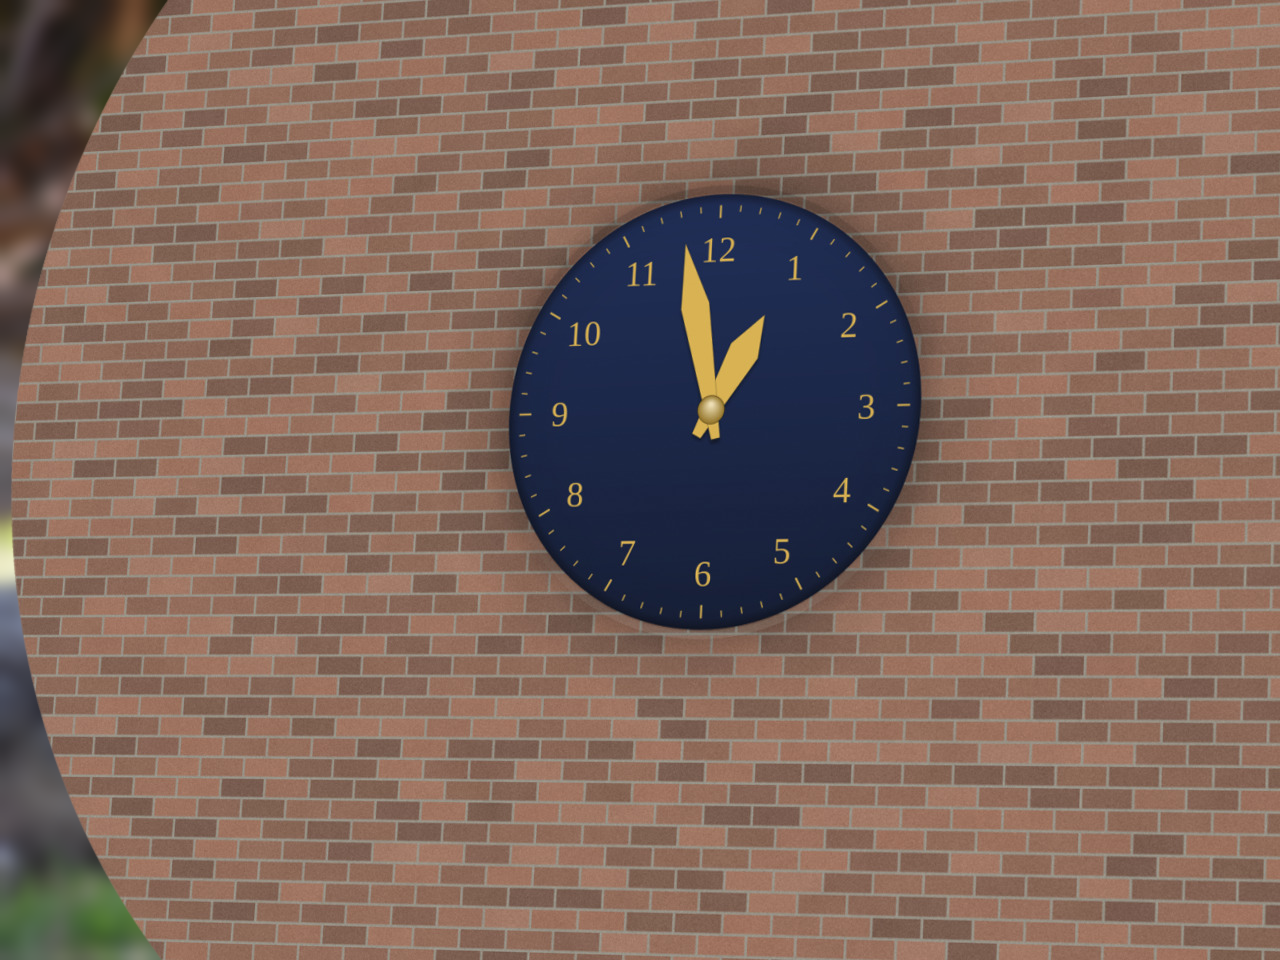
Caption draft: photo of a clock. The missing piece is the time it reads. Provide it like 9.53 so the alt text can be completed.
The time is 12.58
